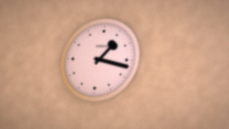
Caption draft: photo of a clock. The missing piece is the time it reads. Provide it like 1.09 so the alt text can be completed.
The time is 1.17
